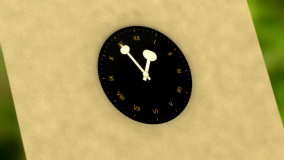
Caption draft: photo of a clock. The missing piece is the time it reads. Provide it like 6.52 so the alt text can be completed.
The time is 12.55
